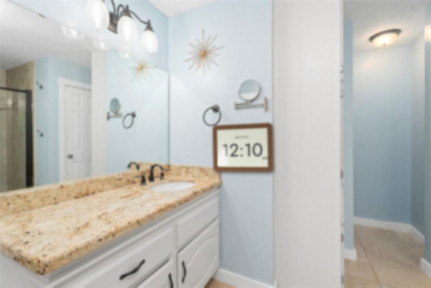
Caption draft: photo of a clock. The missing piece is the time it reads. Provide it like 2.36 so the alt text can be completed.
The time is 12.10
